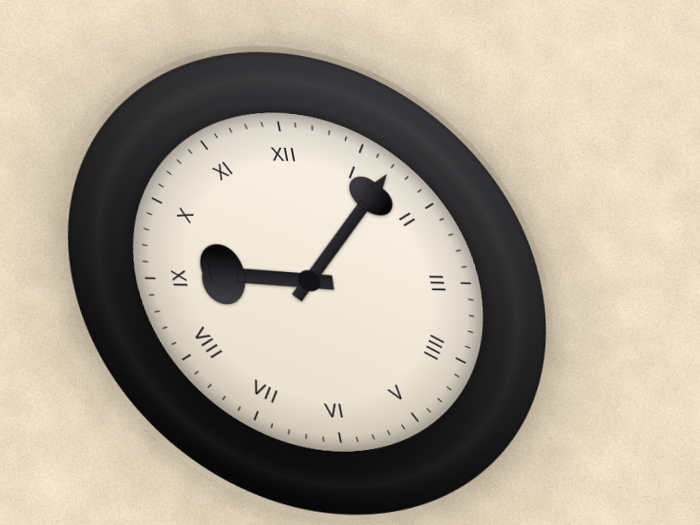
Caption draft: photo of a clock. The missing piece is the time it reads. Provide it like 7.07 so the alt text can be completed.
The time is 9.07
